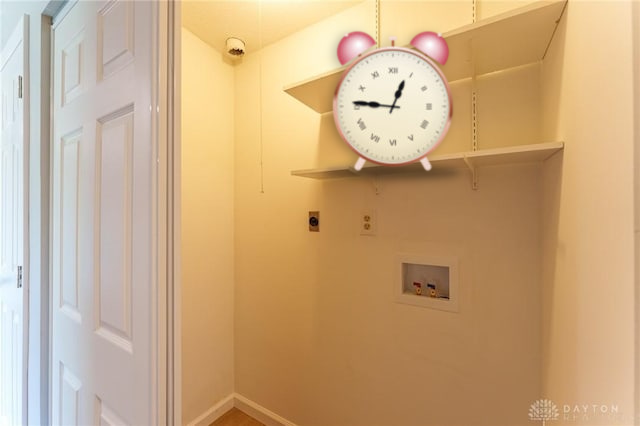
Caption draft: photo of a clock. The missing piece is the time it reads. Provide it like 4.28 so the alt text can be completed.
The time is 12.46
